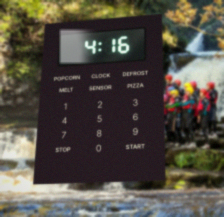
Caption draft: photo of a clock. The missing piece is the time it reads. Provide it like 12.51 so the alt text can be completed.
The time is 4.16
